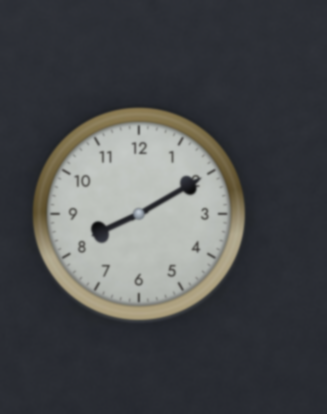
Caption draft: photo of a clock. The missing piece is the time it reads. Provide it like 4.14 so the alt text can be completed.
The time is 8.10
